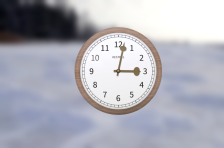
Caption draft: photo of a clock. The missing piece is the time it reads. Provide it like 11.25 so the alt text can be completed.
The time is 3.02
